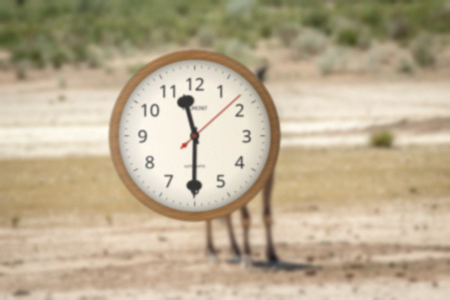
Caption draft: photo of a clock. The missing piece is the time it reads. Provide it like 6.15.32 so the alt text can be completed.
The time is 11.30.08
